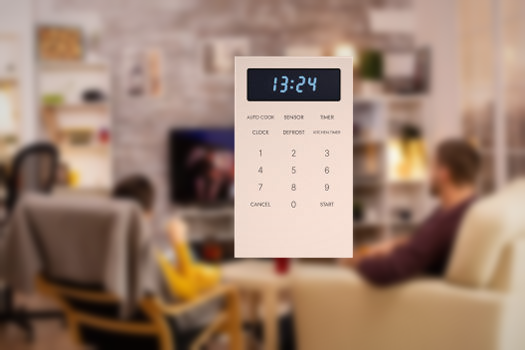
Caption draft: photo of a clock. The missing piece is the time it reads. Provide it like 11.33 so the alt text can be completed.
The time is 13.24
